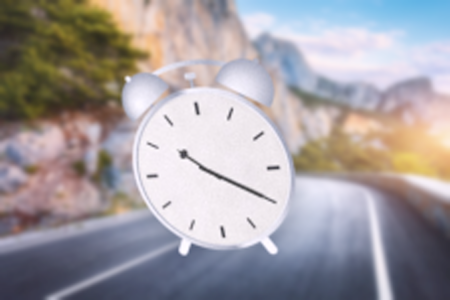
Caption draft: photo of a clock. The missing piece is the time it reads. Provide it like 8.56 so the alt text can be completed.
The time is 10.20
